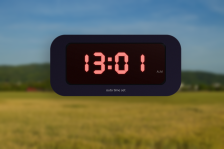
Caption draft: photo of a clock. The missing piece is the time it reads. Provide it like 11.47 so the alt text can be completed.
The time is 13.01
